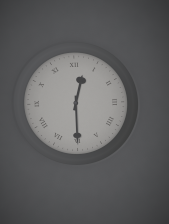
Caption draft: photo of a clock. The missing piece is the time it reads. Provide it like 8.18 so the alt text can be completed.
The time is 12.30
